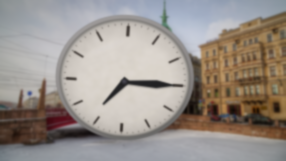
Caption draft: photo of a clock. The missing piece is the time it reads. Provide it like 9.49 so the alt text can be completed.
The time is 7.15
